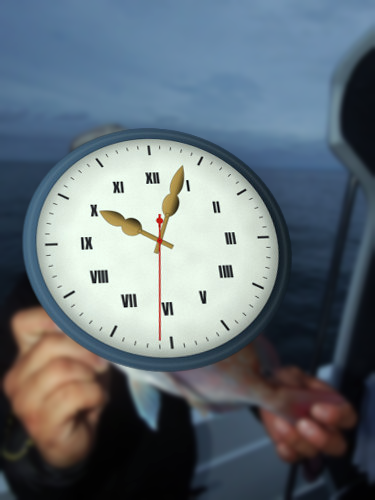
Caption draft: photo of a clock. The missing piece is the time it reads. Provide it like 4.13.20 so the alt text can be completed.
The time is 10.03.31
